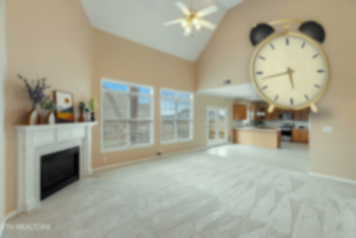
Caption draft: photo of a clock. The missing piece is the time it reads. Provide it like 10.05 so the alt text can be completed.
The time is 5.43
